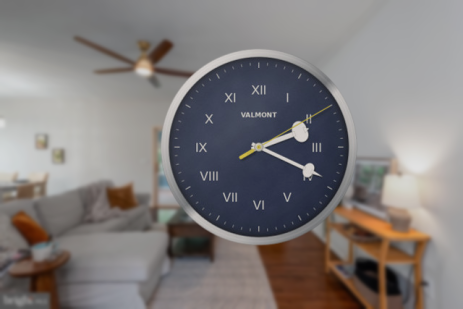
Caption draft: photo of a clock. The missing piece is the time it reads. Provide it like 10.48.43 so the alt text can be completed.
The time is 2.19.10
